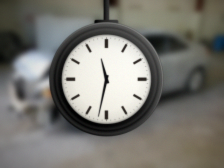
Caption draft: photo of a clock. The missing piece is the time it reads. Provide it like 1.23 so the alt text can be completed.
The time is 11.32
